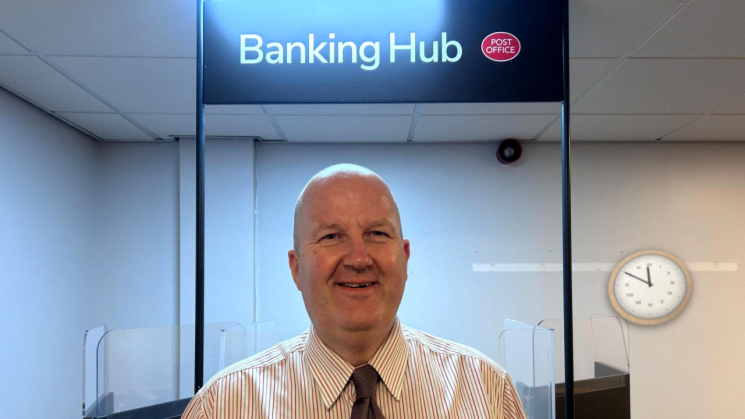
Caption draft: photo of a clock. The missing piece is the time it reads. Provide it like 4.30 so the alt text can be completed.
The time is 11.50
